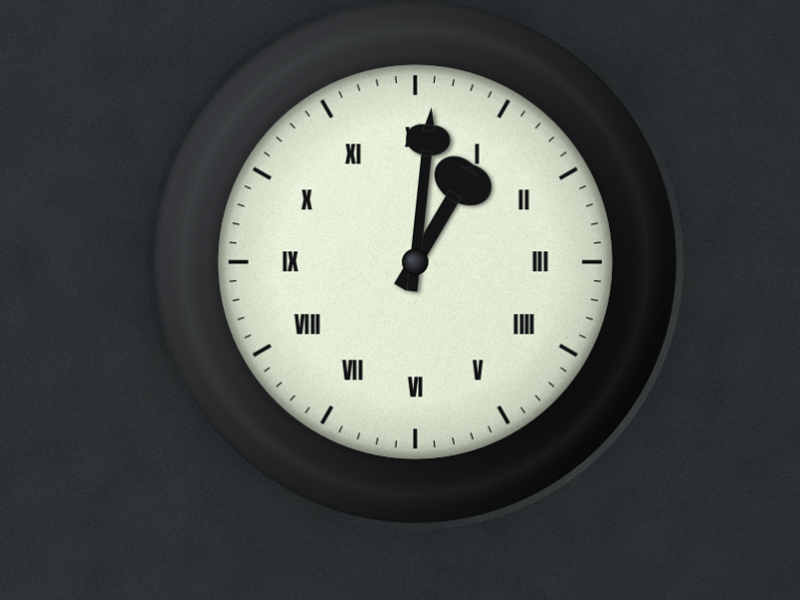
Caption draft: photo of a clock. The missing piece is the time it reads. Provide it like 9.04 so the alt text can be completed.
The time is 1.01
